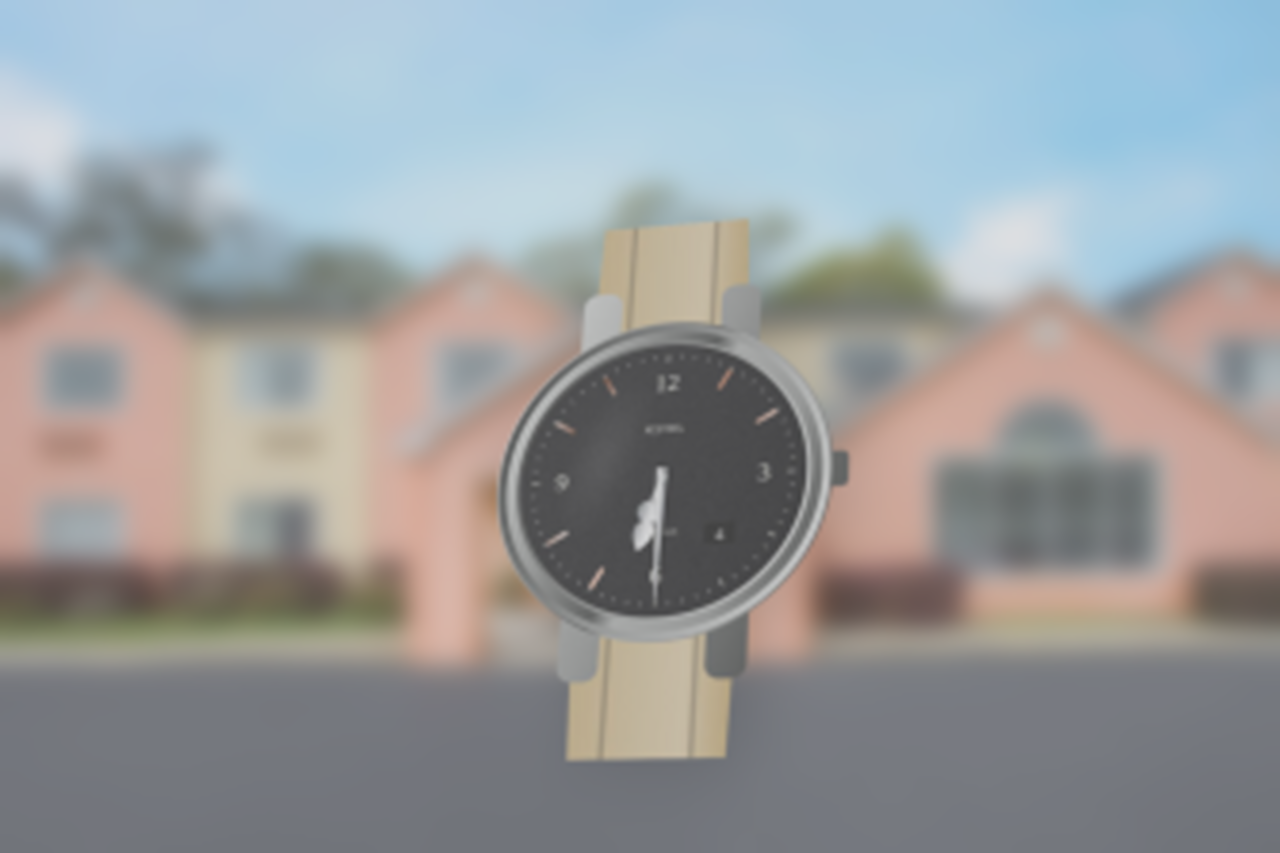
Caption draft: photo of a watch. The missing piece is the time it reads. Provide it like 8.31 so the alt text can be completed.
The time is 6.30
